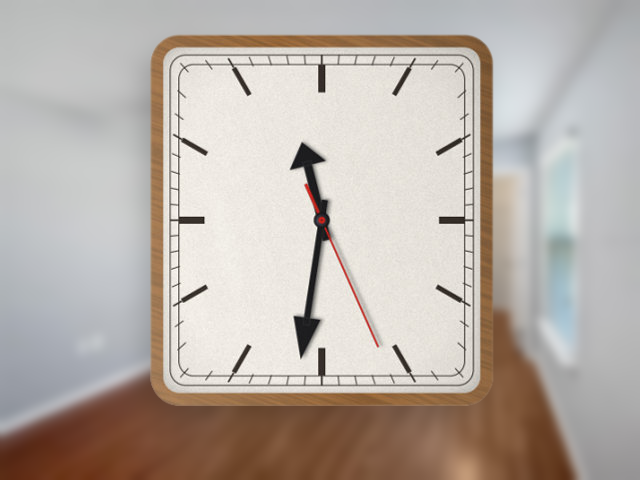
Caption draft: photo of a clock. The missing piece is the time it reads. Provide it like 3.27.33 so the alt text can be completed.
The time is 11.31.26
